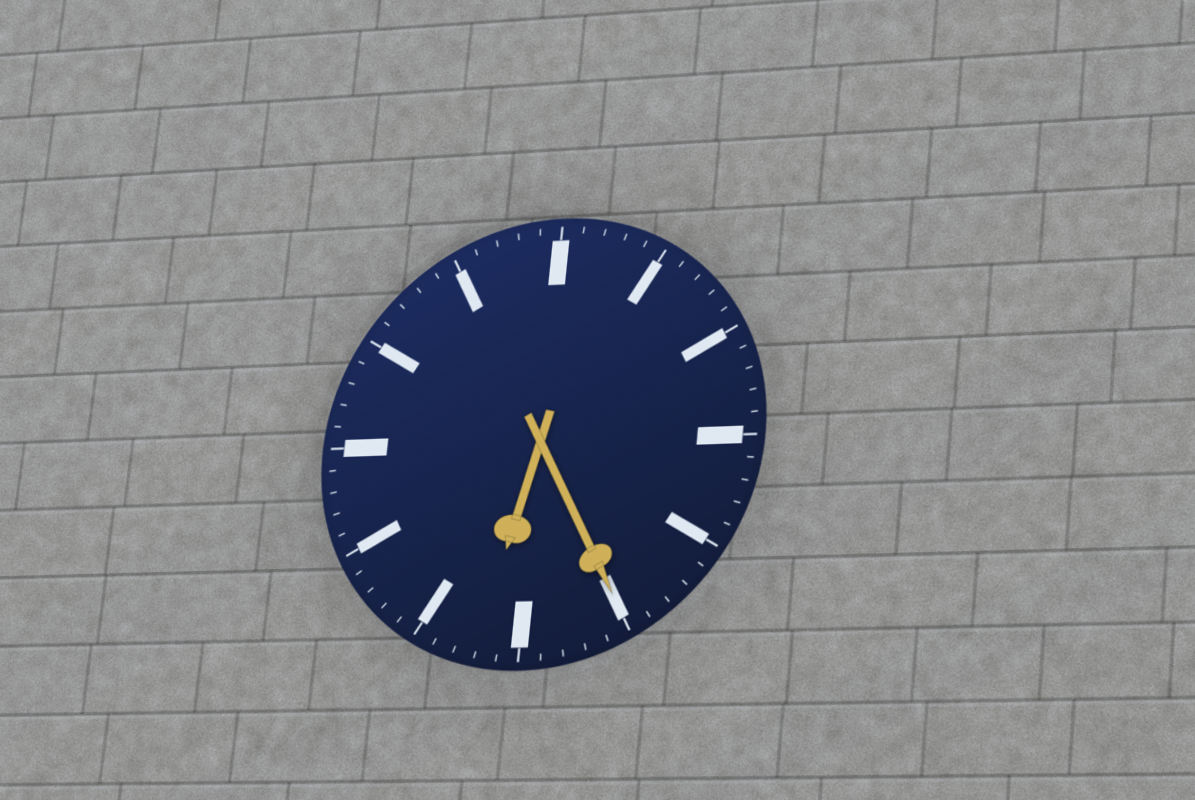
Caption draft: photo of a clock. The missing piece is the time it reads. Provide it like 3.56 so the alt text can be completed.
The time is 6.25
